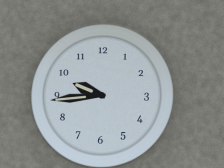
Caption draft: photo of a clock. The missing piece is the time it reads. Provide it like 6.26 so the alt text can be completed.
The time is 9.44
